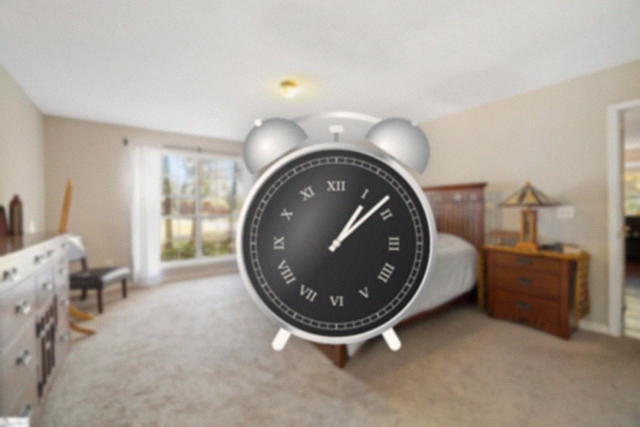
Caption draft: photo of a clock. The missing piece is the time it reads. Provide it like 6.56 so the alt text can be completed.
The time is 1.08
